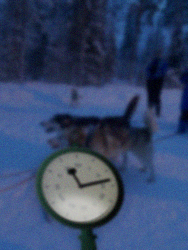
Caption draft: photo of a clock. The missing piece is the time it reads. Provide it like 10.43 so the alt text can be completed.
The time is 11.13
